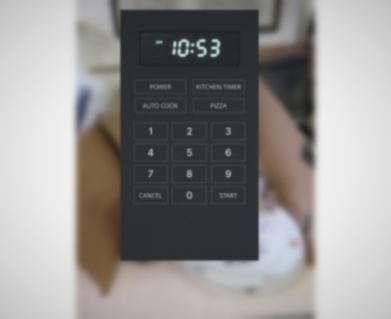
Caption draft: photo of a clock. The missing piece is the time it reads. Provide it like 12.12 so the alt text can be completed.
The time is 10.53
